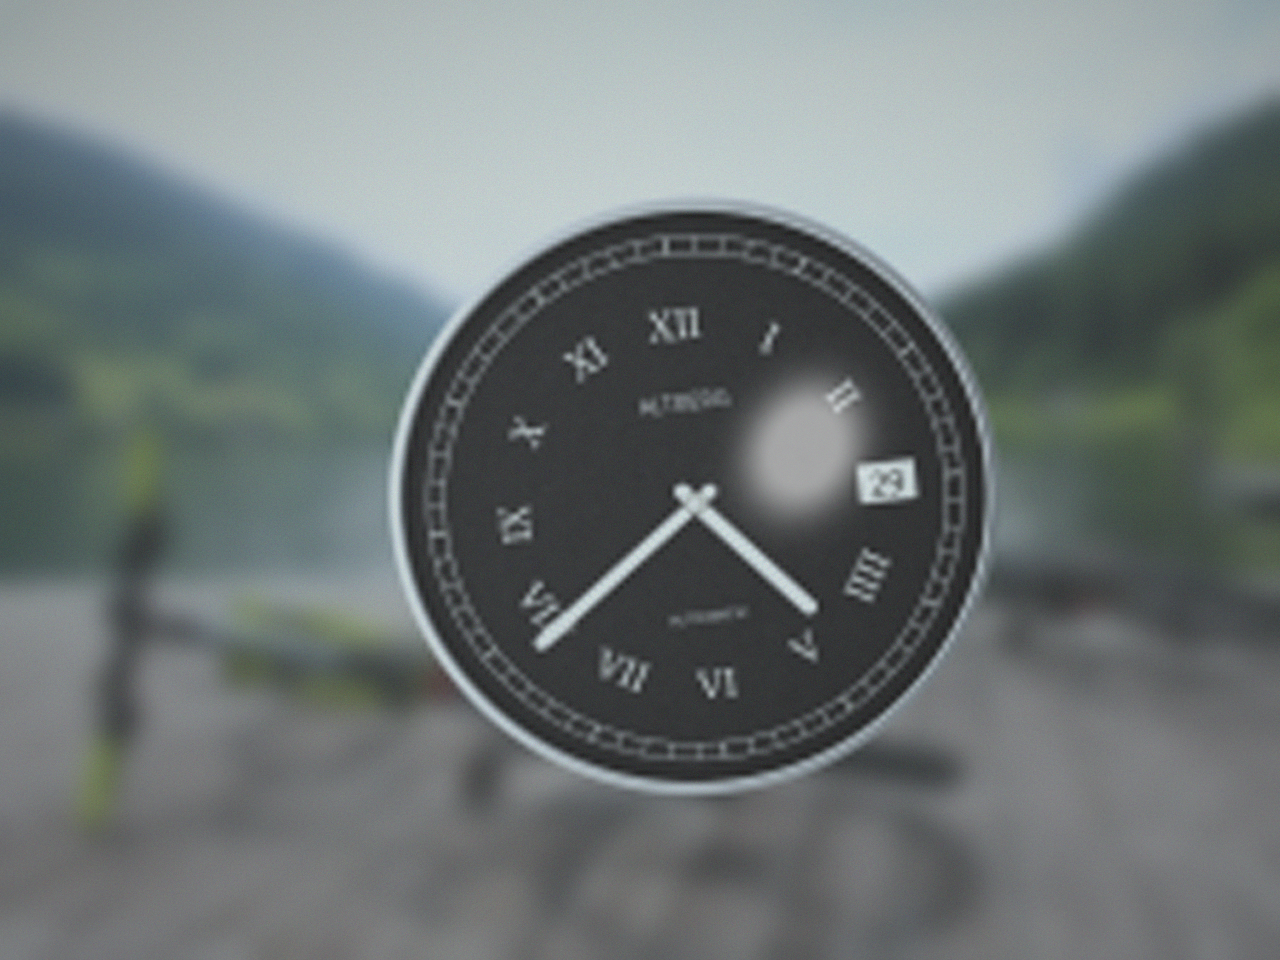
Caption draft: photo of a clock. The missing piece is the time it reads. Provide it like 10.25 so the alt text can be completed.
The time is 4.39
